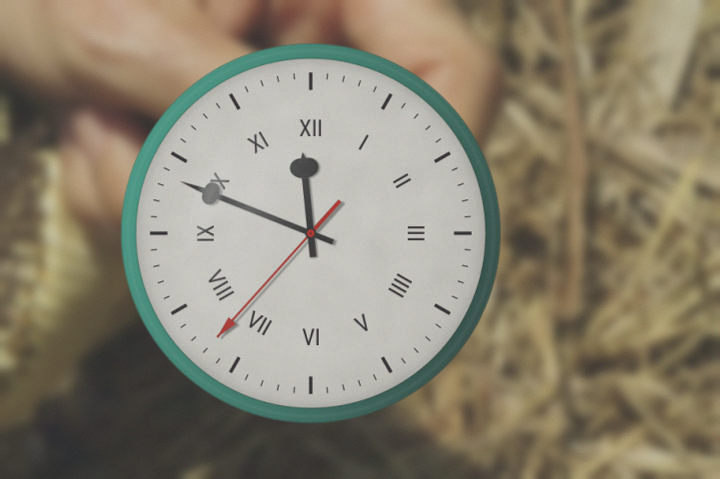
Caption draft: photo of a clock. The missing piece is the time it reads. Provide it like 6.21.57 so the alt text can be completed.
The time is 11.48.37
